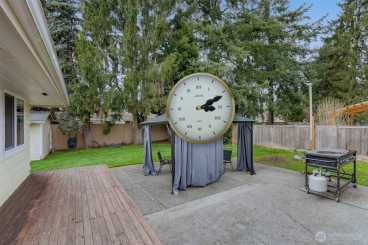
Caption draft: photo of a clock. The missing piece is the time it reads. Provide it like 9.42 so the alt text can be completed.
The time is 3.11
